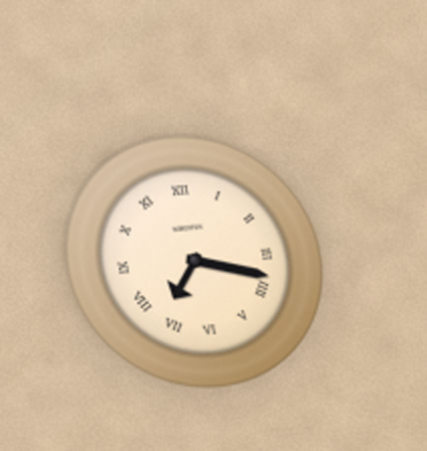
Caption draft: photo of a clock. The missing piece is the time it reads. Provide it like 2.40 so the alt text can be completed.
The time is 7.18
